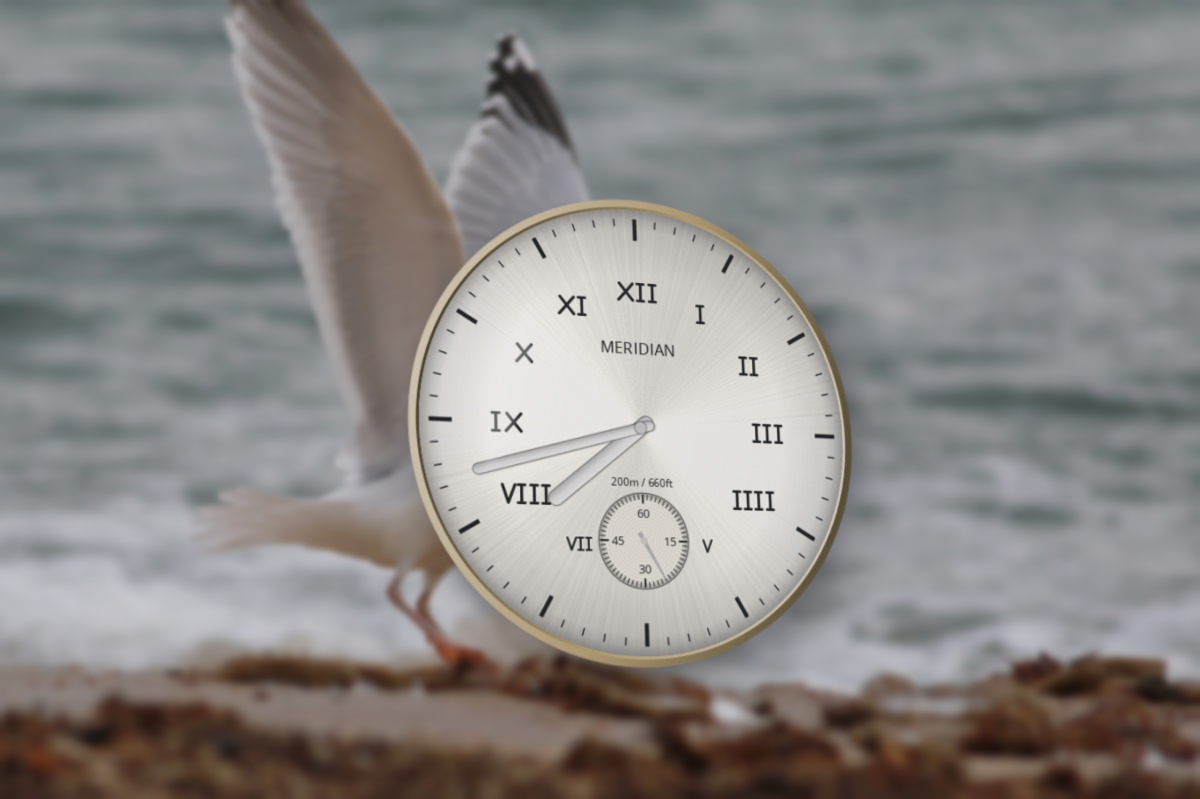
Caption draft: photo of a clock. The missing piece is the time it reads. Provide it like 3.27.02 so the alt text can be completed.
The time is 7.42.25
